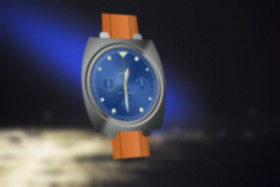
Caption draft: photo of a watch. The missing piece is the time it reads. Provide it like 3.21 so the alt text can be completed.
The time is 12.30
